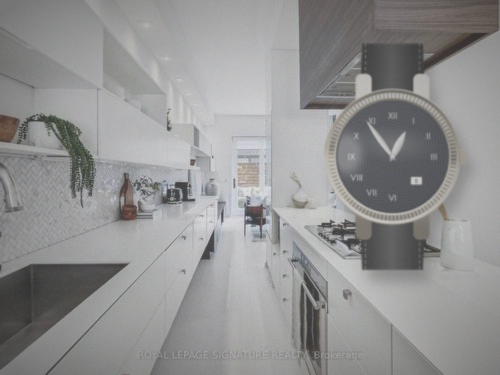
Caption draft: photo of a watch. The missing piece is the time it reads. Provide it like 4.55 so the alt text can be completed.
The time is 12.54
